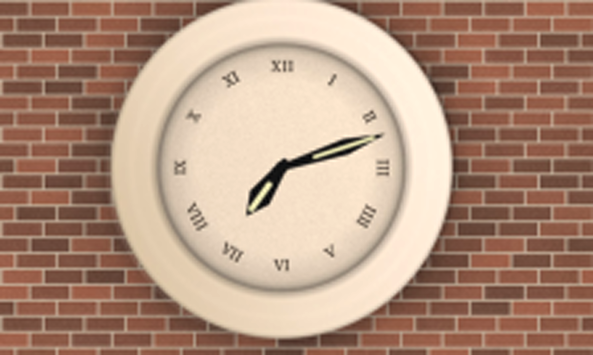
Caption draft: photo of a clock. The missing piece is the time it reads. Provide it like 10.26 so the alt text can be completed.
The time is 7.12
